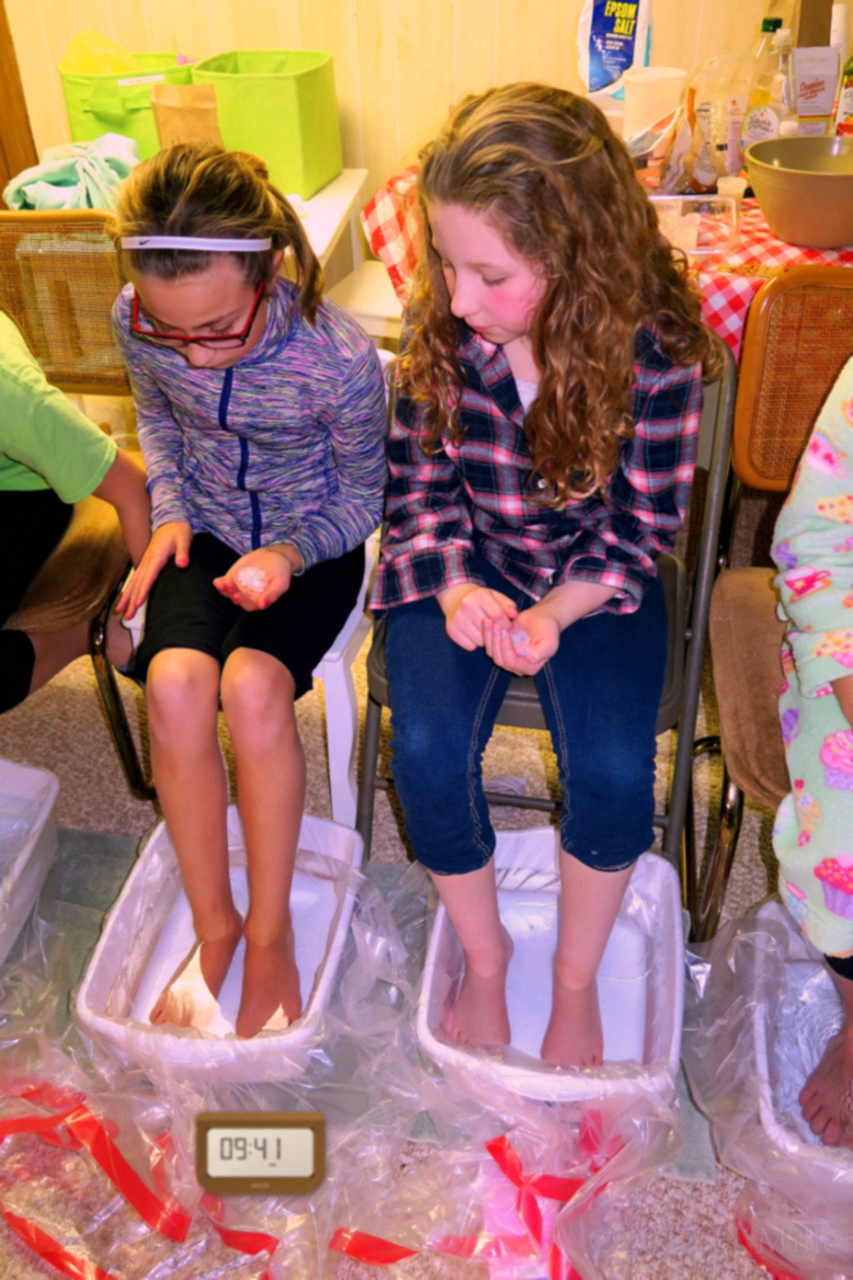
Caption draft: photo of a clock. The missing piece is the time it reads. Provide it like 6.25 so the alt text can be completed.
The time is 9.41
